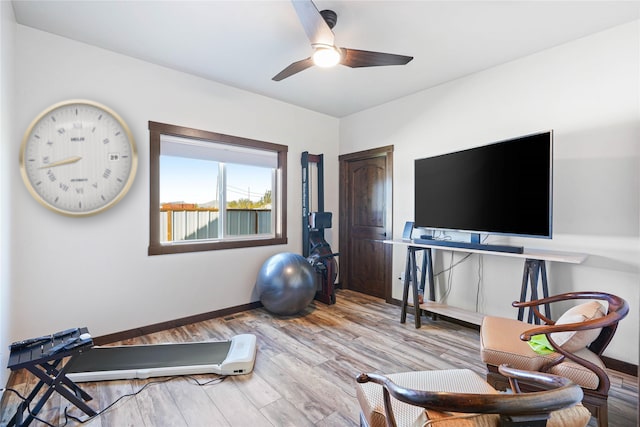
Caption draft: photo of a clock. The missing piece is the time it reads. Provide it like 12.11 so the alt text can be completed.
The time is 8.43
